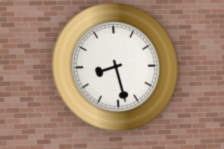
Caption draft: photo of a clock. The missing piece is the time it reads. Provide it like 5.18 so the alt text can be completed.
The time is 8.28
